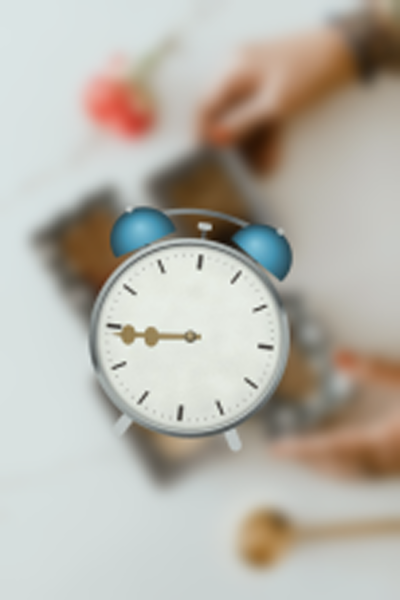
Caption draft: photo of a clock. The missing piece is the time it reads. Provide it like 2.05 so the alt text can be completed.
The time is 8.44
